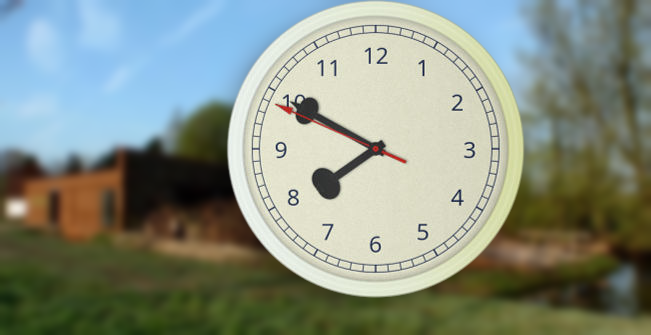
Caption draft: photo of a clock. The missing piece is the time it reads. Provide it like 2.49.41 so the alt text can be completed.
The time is 7.49.49
